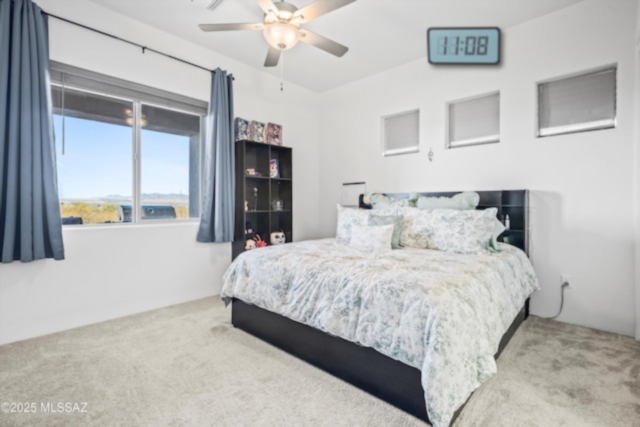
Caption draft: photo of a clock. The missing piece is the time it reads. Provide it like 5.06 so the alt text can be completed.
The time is 11.08
